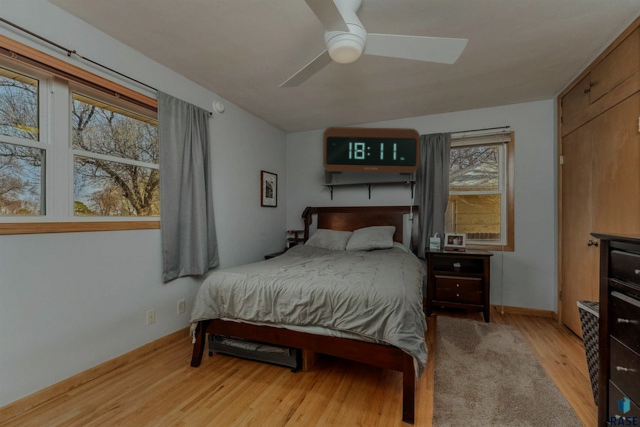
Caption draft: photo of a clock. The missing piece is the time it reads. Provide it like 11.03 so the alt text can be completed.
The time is 18.11
